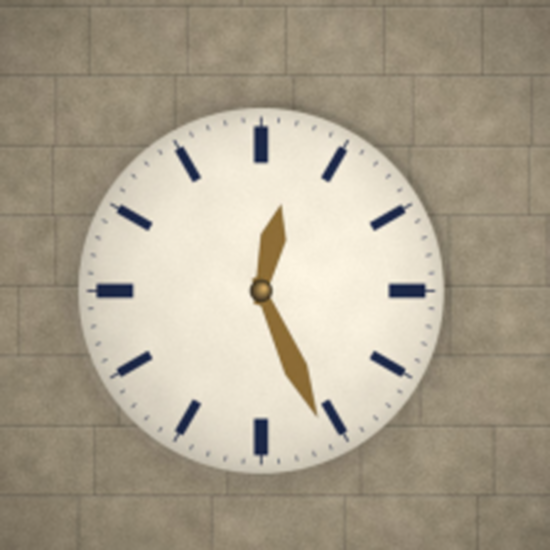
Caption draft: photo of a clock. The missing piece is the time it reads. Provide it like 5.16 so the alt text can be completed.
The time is 12.26
